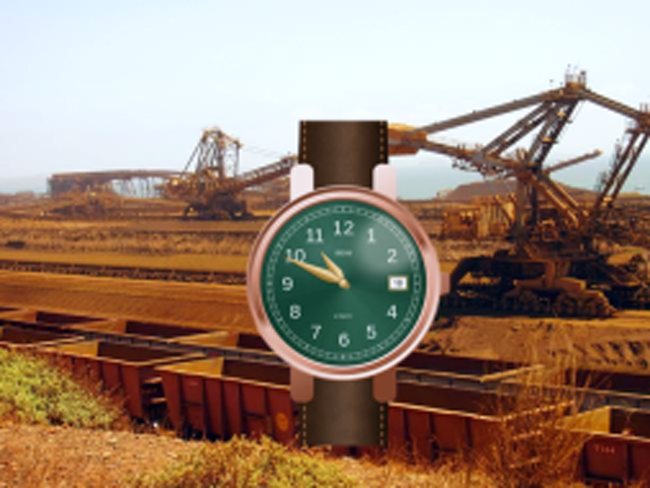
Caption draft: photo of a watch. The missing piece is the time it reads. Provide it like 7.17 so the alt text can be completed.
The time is 10.49
